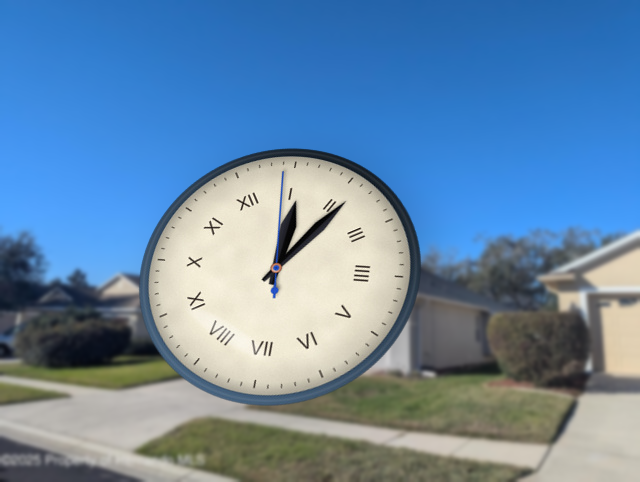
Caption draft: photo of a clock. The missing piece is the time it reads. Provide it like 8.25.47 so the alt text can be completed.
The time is 1.11.04
